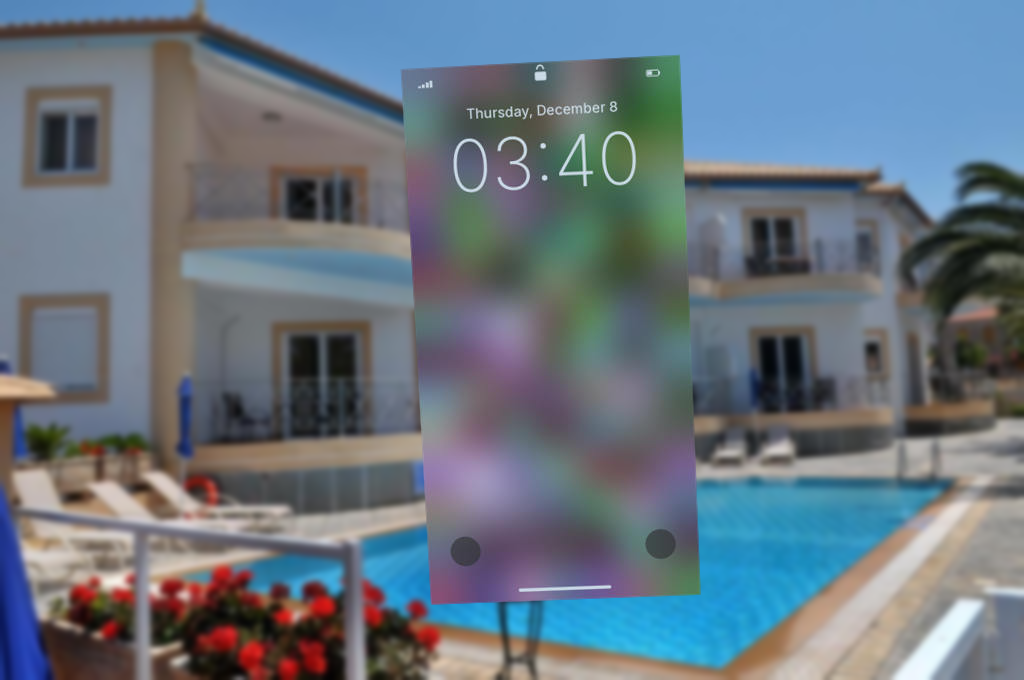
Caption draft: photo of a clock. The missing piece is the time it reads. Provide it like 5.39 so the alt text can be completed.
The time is 3.40
